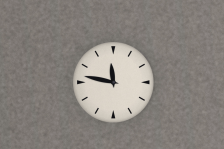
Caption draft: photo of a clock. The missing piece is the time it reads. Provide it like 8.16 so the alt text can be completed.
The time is 11.47
